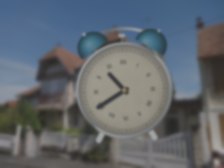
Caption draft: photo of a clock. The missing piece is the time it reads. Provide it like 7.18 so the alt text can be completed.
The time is 10.40
